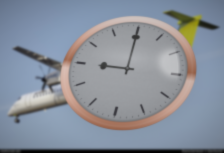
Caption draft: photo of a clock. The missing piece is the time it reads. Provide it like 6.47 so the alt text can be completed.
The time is 9.00
